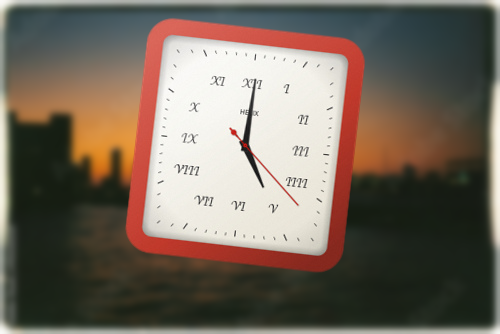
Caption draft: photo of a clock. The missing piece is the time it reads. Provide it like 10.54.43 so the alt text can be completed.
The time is 5.00.22
